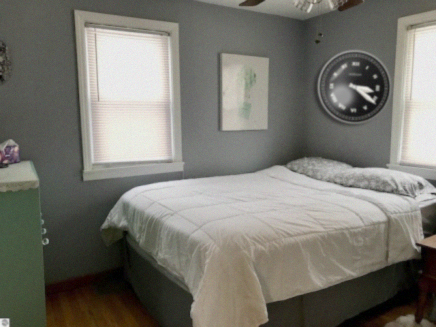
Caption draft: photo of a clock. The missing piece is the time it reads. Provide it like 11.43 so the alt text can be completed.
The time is 3.21
